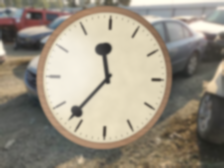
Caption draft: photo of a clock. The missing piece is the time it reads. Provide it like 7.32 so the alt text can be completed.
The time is 11.37
